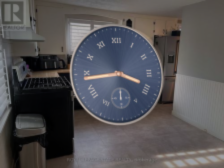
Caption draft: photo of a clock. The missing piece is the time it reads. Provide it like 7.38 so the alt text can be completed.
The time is 3.44
